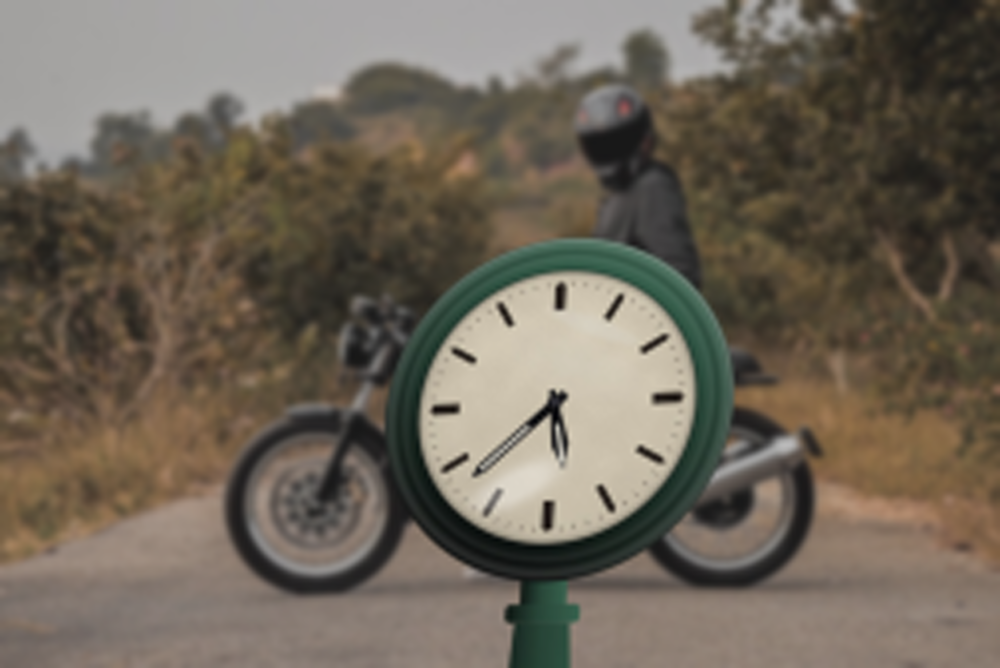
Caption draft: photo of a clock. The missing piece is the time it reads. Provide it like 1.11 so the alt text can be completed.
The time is 5.38
